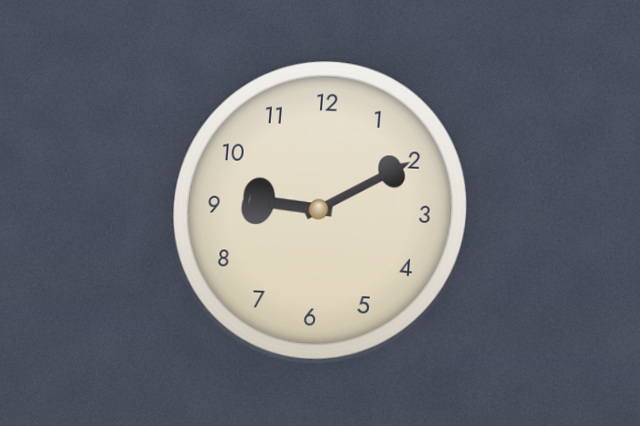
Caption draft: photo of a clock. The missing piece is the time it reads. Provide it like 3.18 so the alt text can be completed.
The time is 9.10
